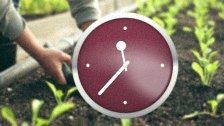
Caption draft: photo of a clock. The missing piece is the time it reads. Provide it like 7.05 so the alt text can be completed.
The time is 11.37
